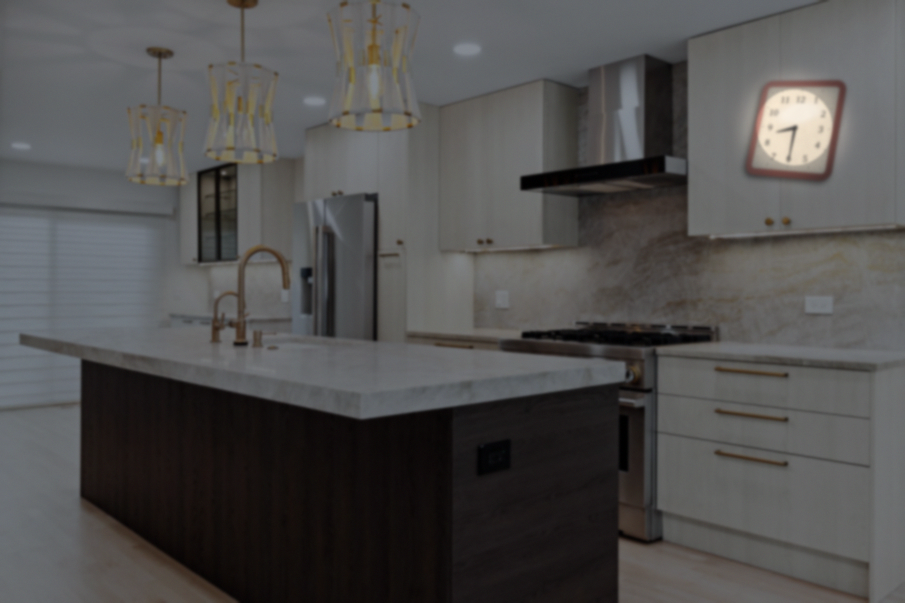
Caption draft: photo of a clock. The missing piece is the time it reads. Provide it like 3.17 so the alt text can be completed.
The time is 8.30
